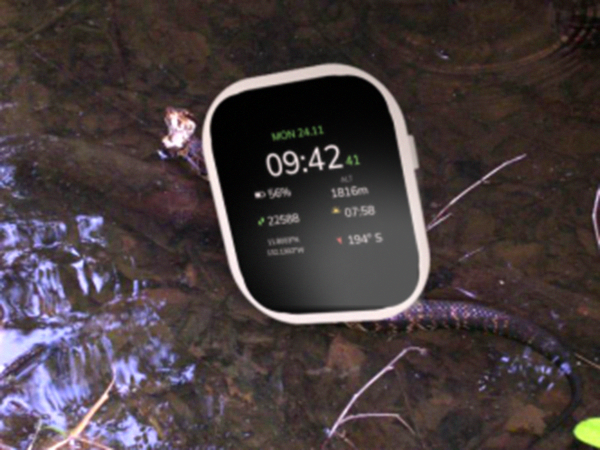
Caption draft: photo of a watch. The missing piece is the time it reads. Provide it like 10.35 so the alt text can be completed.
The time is 9.42
